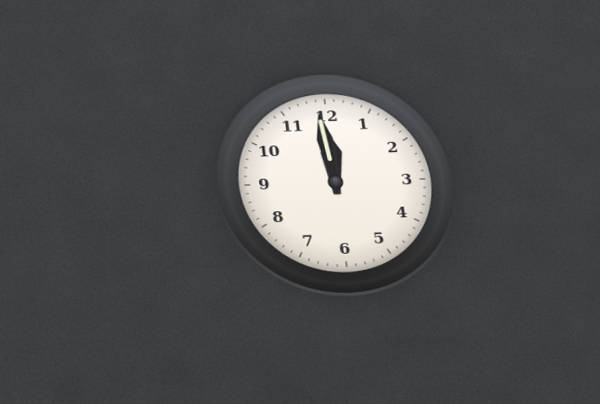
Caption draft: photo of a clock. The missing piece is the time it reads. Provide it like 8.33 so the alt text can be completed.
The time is 11.59
